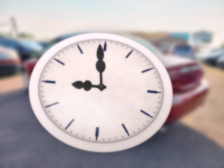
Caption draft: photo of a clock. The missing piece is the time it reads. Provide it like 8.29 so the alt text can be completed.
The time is 8.59
